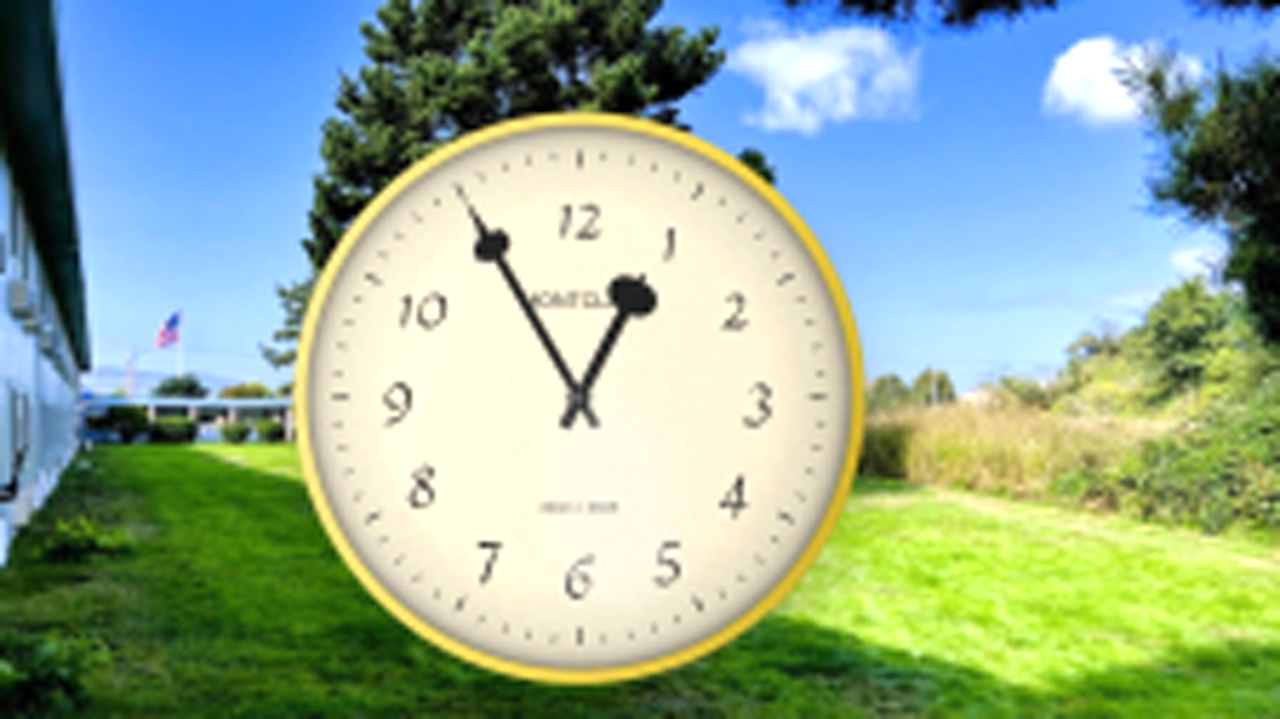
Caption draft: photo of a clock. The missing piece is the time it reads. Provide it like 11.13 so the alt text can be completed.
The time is 12.55
